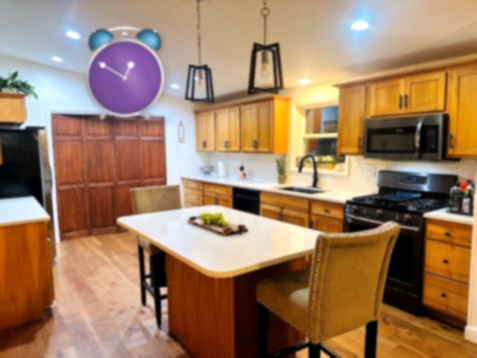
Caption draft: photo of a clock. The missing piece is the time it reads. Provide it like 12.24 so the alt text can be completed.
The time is 12.50
